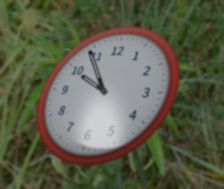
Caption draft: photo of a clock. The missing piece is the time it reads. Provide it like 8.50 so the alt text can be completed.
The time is 9.54
